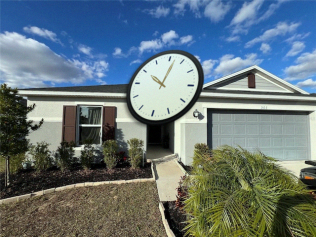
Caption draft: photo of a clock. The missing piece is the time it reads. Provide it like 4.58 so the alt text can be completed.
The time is 10.02
